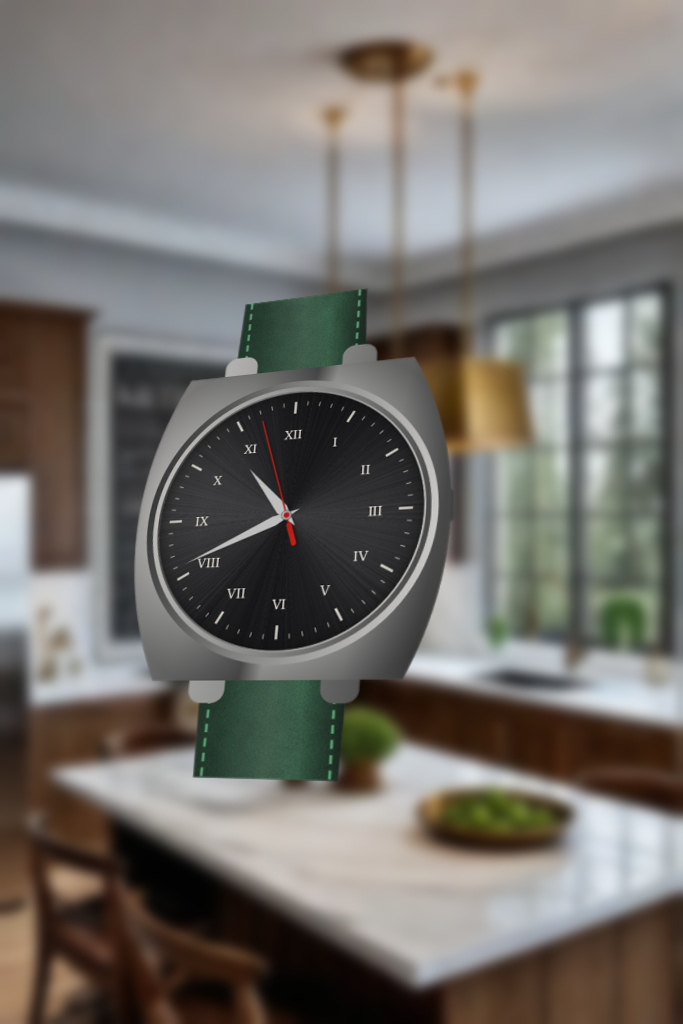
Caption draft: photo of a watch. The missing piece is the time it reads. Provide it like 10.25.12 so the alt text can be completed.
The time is 10.40.57
